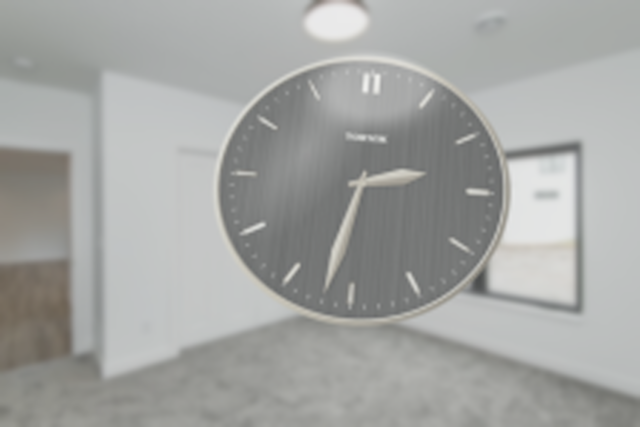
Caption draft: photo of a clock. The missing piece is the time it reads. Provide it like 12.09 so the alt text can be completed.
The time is 2.32
